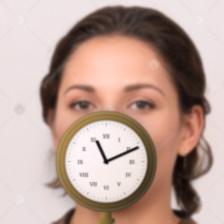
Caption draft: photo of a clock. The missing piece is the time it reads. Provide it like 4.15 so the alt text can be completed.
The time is 11.11
